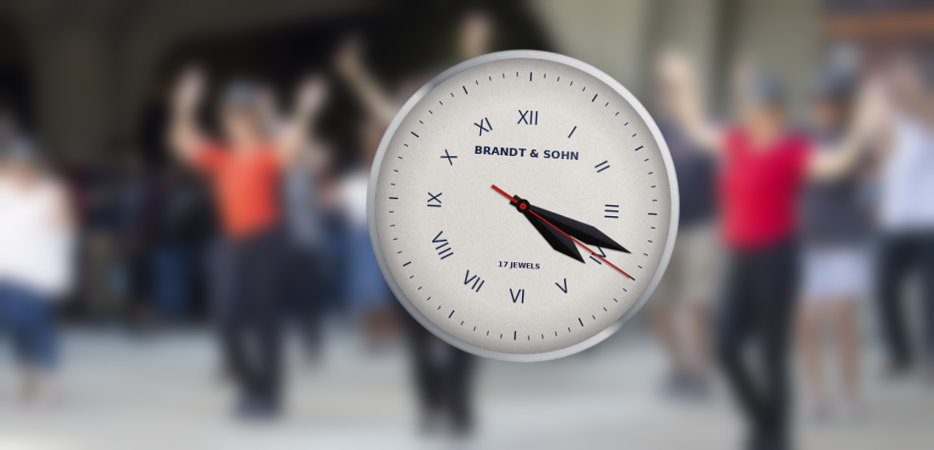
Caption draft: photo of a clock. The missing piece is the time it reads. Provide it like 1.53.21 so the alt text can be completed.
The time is 4.18.20
